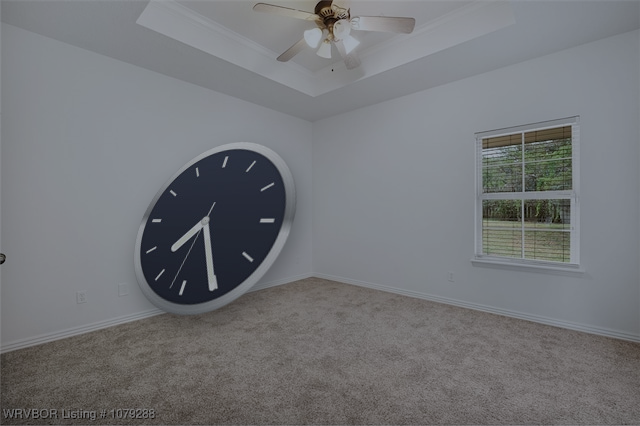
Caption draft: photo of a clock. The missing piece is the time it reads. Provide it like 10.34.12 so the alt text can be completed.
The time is 7.25.32
